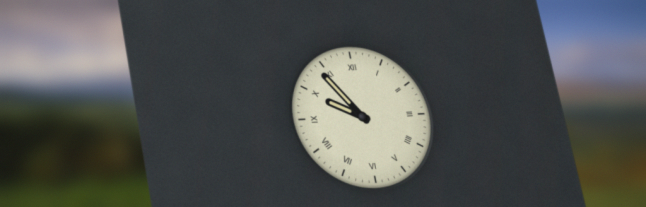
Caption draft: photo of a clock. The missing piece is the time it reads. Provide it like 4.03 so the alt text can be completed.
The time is 9.54
